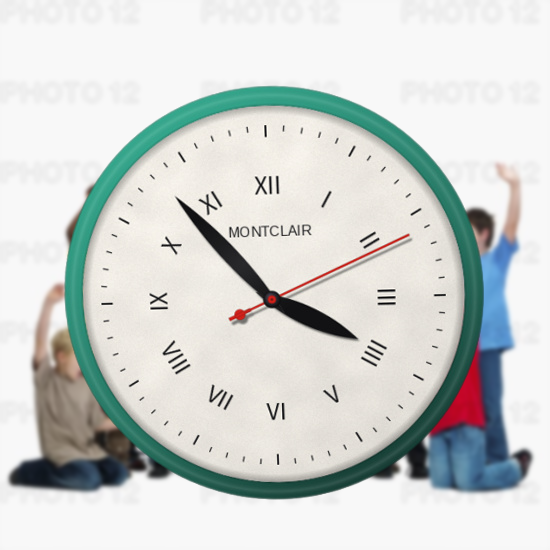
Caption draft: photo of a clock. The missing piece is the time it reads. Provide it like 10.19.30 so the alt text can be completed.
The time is 3.53.11
